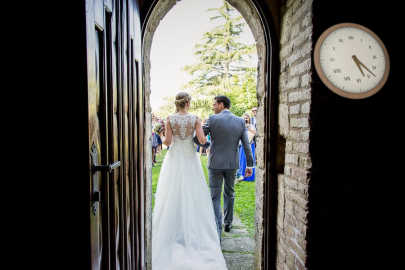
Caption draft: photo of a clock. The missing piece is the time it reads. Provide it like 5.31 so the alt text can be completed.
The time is 5.23
